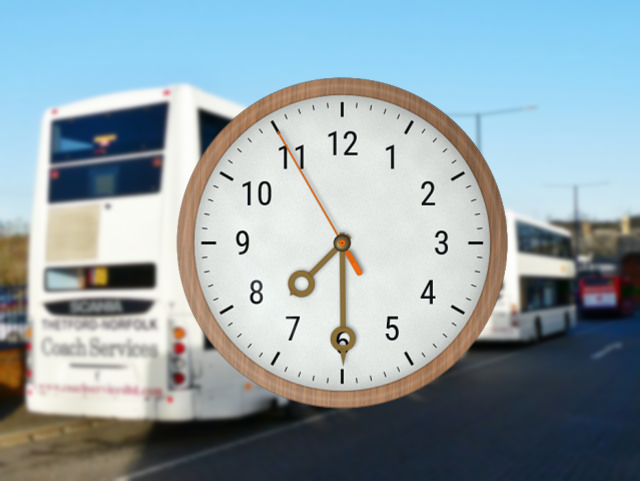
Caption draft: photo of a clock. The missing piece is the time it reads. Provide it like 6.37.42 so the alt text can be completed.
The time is 7.29.55
